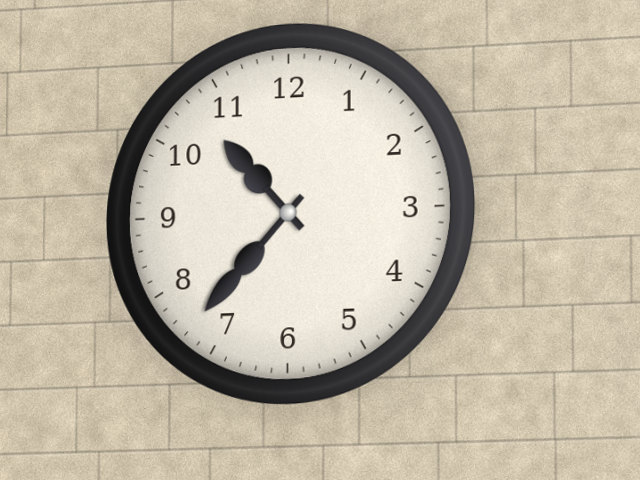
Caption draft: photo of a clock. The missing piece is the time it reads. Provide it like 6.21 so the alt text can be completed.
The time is 10.37
